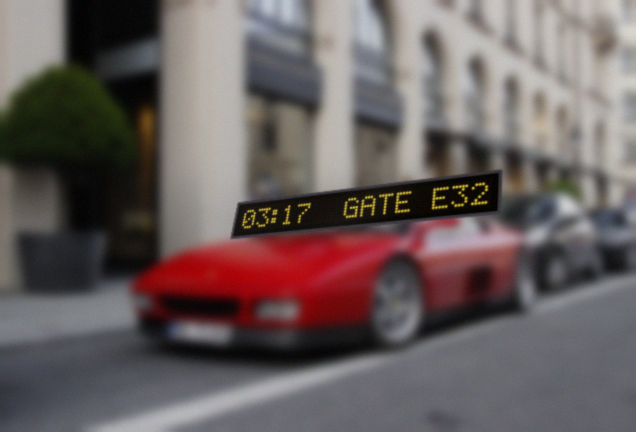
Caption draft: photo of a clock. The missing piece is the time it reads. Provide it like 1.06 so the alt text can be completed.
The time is 3.17
